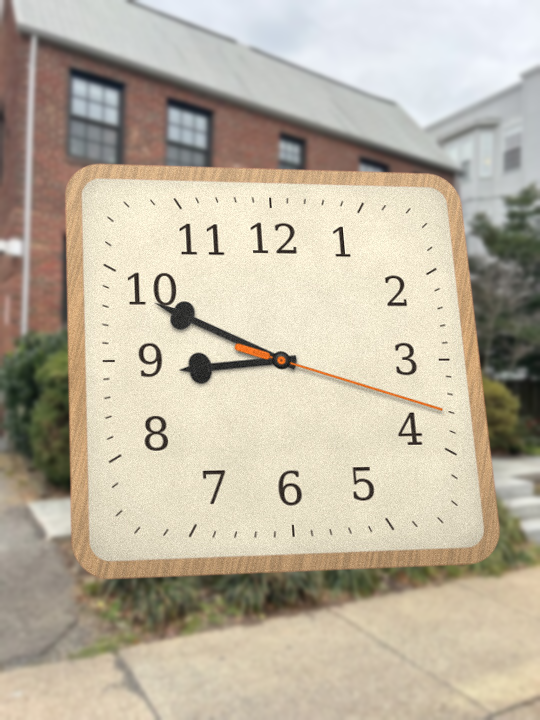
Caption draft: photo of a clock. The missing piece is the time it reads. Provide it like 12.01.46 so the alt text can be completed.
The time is 8.49.18
